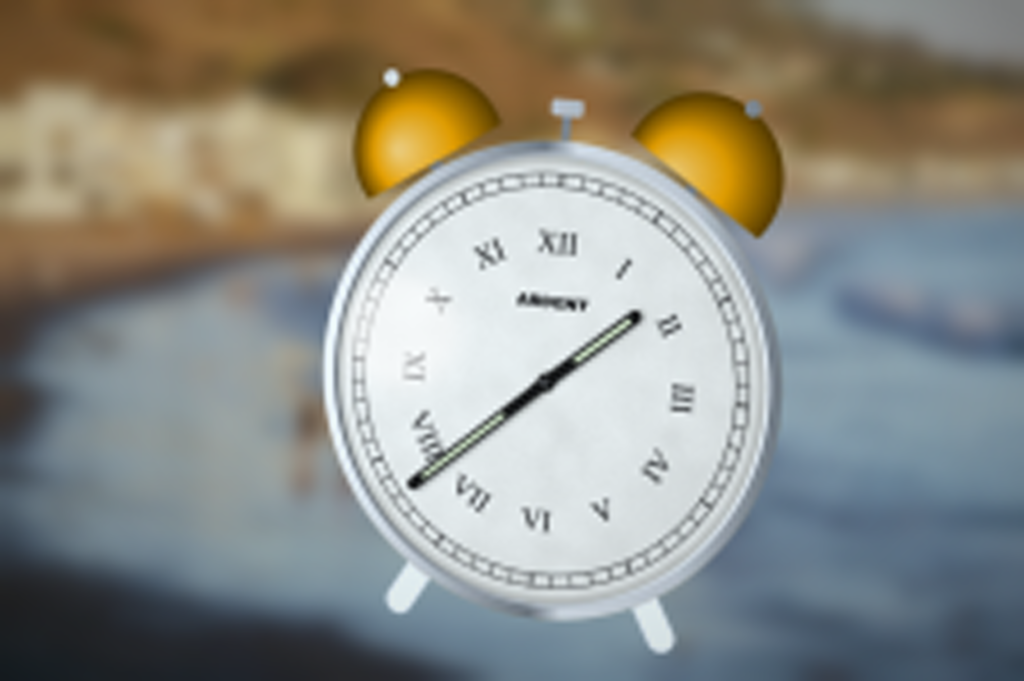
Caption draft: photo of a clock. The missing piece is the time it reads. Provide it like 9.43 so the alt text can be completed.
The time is 1.38
